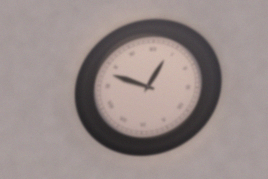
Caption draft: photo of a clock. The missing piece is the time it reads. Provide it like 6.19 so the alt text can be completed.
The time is 12.48
